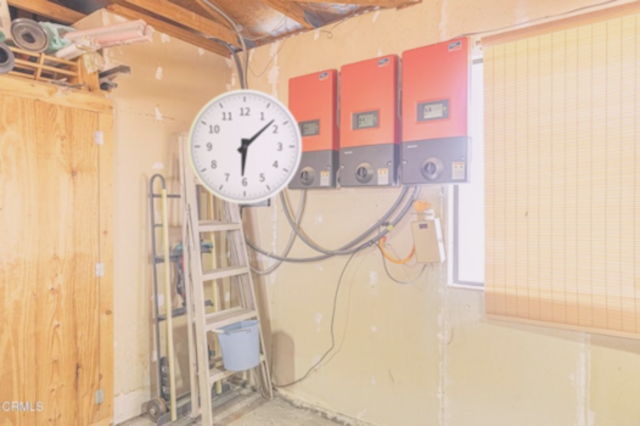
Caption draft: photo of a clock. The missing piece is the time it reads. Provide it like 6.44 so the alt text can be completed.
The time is 6.08
